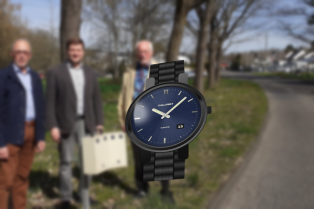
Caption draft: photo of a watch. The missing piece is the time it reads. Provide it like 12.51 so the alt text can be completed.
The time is 10.08
